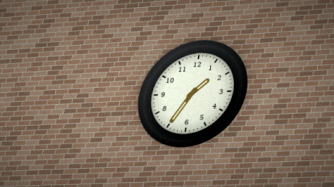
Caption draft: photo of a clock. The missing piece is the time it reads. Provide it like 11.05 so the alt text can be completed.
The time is 1.35
